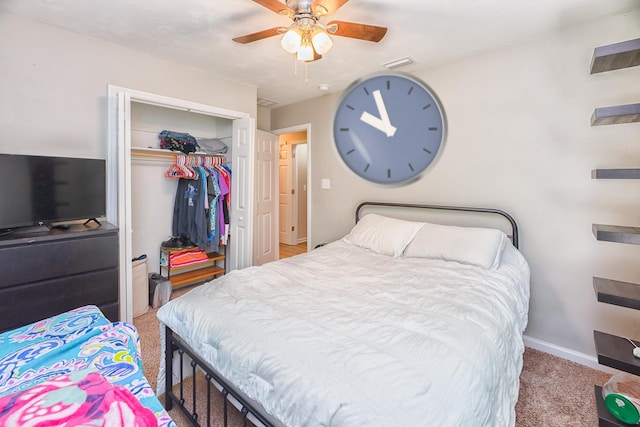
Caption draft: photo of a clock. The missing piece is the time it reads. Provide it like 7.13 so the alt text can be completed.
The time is 9.57
